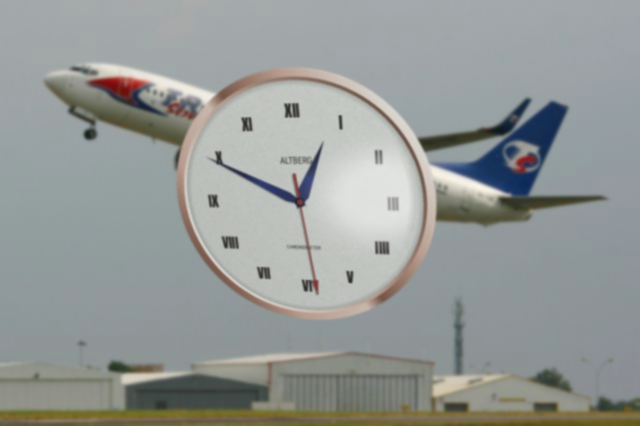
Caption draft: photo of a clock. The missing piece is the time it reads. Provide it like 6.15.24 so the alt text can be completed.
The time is 12.49.29
